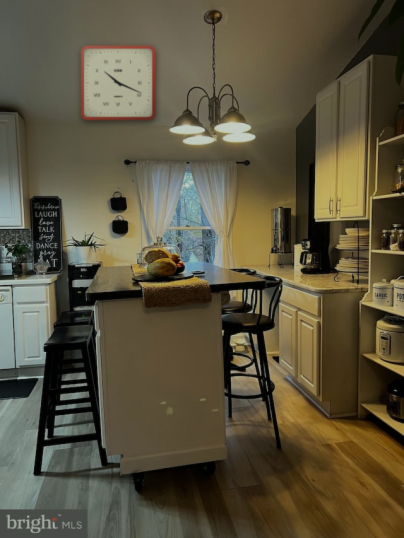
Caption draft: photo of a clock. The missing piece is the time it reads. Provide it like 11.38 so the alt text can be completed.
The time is 10.19
